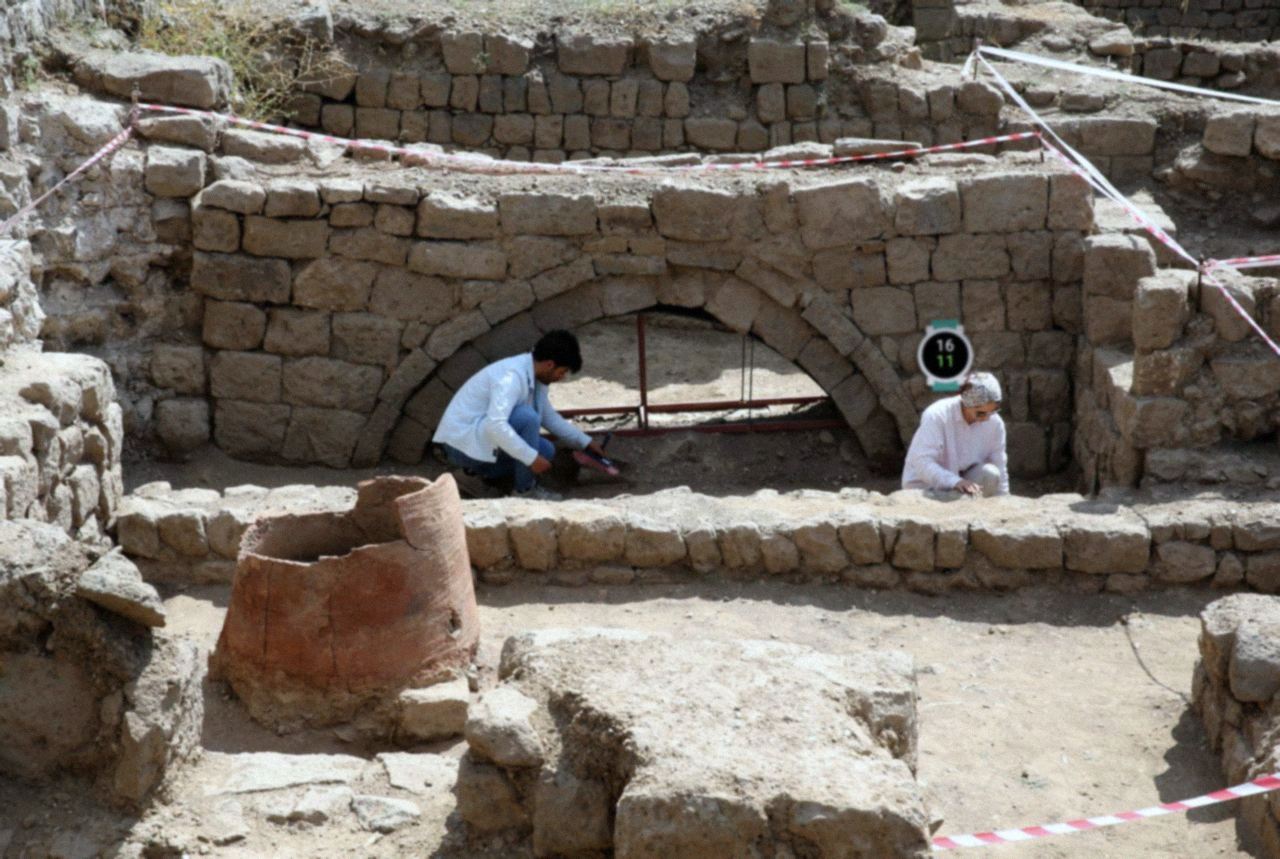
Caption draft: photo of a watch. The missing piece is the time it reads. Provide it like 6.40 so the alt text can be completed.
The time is 16.11
